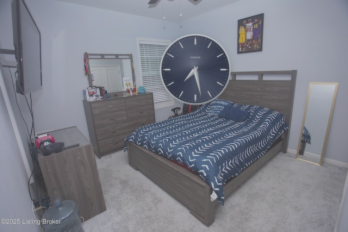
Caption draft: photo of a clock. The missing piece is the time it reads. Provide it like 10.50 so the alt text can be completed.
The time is 7.28
